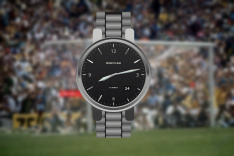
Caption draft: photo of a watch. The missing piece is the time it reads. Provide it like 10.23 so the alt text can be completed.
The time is 8.13
